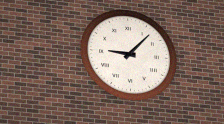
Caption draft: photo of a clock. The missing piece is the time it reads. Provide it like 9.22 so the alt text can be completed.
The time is 9.07
